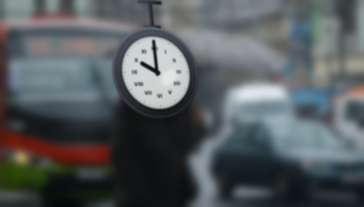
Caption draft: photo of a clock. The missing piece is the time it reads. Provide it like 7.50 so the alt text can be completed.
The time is 10.00
